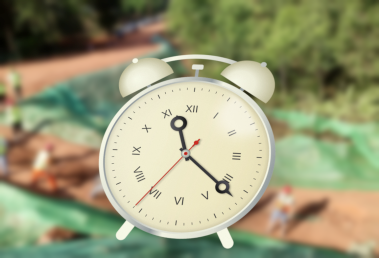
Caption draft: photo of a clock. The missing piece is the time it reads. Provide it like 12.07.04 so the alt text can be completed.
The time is 11.21.36
